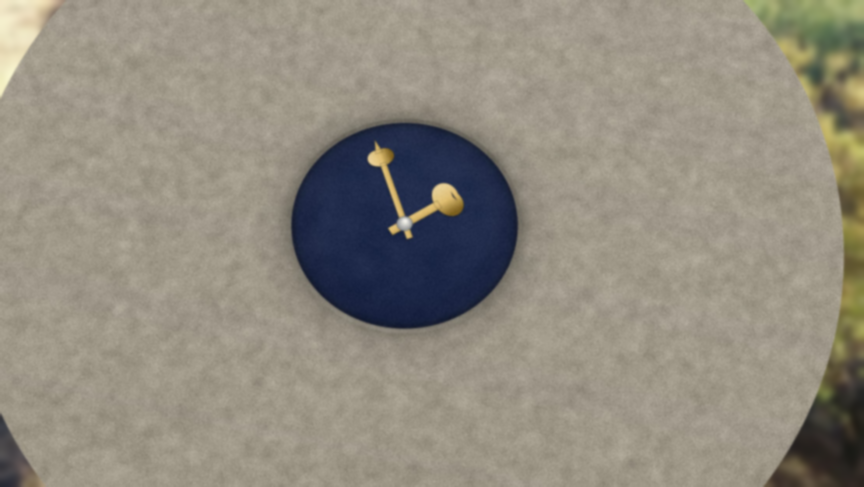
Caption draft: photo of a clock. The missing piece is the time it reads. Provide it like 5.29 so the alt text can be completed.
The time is 1.57
